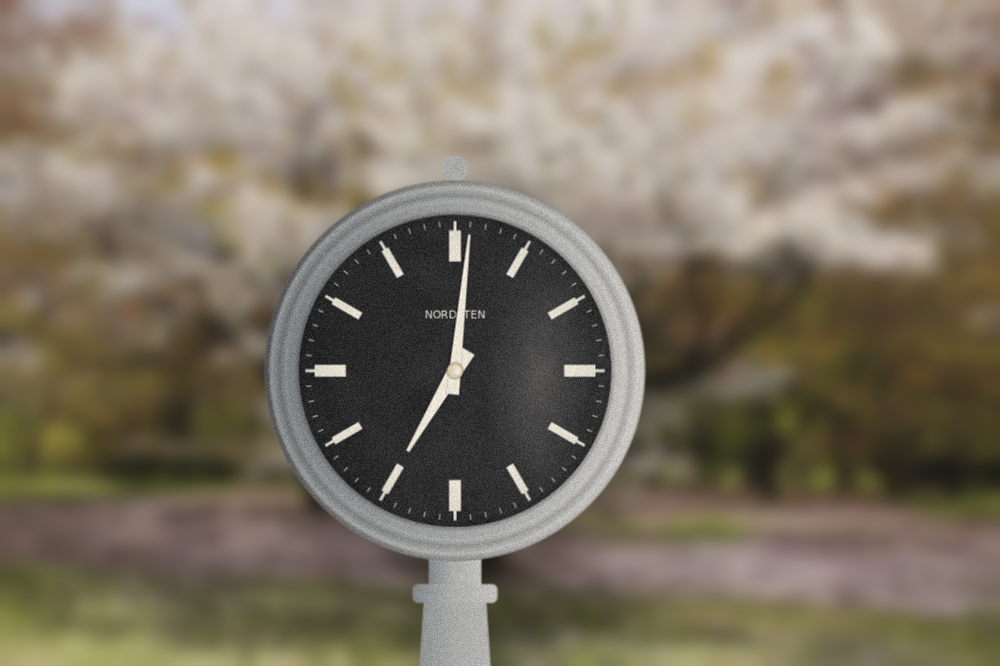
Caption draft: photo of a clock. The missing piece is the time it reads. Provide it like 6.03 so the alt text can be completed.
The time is 7.01
